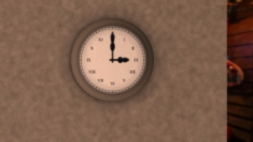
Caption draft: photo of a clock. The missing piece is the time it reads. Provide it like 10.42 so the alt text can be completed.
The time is 3.00
